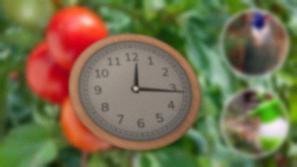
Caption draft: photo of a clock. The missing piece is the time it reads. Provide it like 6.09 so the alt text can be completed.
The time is 12.16
